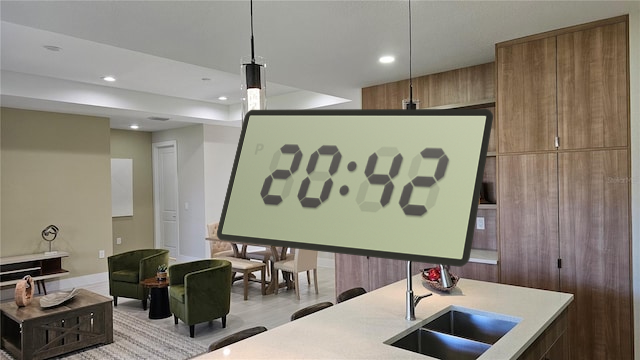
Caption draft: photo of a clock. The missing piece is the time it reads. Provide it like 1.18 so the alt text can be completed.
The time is 20.42
